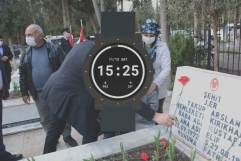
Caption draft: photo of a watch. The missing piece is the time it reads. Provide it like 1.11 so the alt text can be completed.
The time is 15.25
